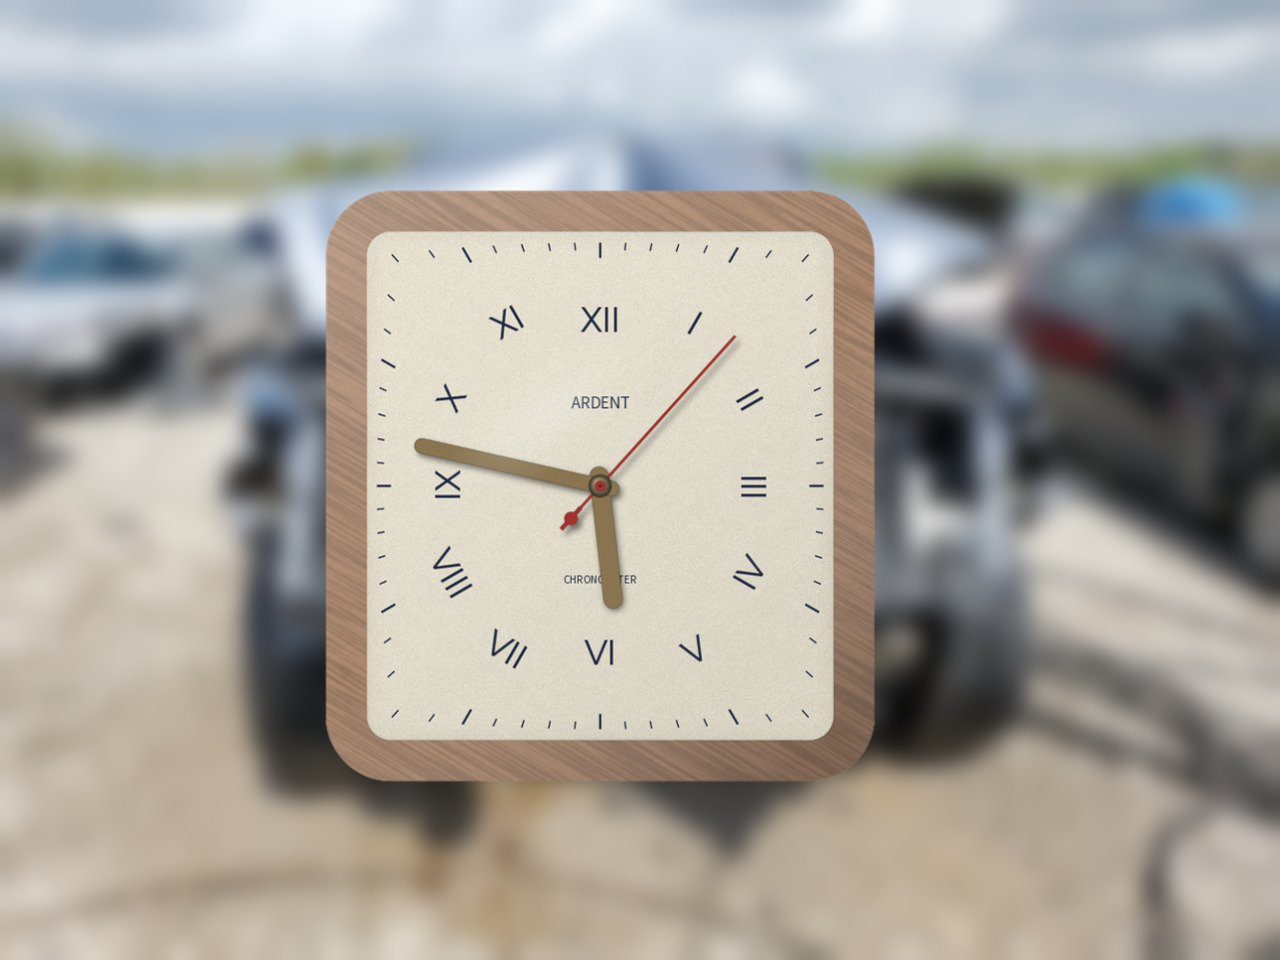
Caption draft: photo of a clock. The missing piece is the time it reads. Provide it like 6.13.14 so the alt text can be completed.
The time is 5.47.07
